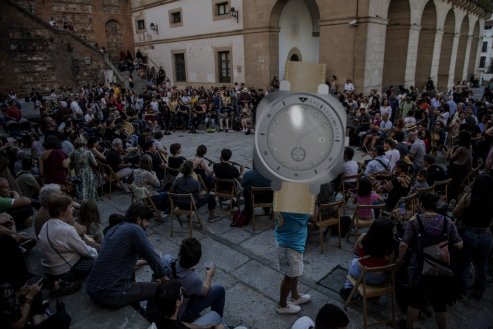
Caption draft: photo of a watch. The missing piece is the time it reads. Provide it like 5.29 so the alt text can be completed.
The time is 6.09
